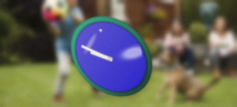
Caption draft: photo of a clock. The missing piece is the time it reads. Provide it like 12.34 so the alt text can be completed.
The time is 9.50
